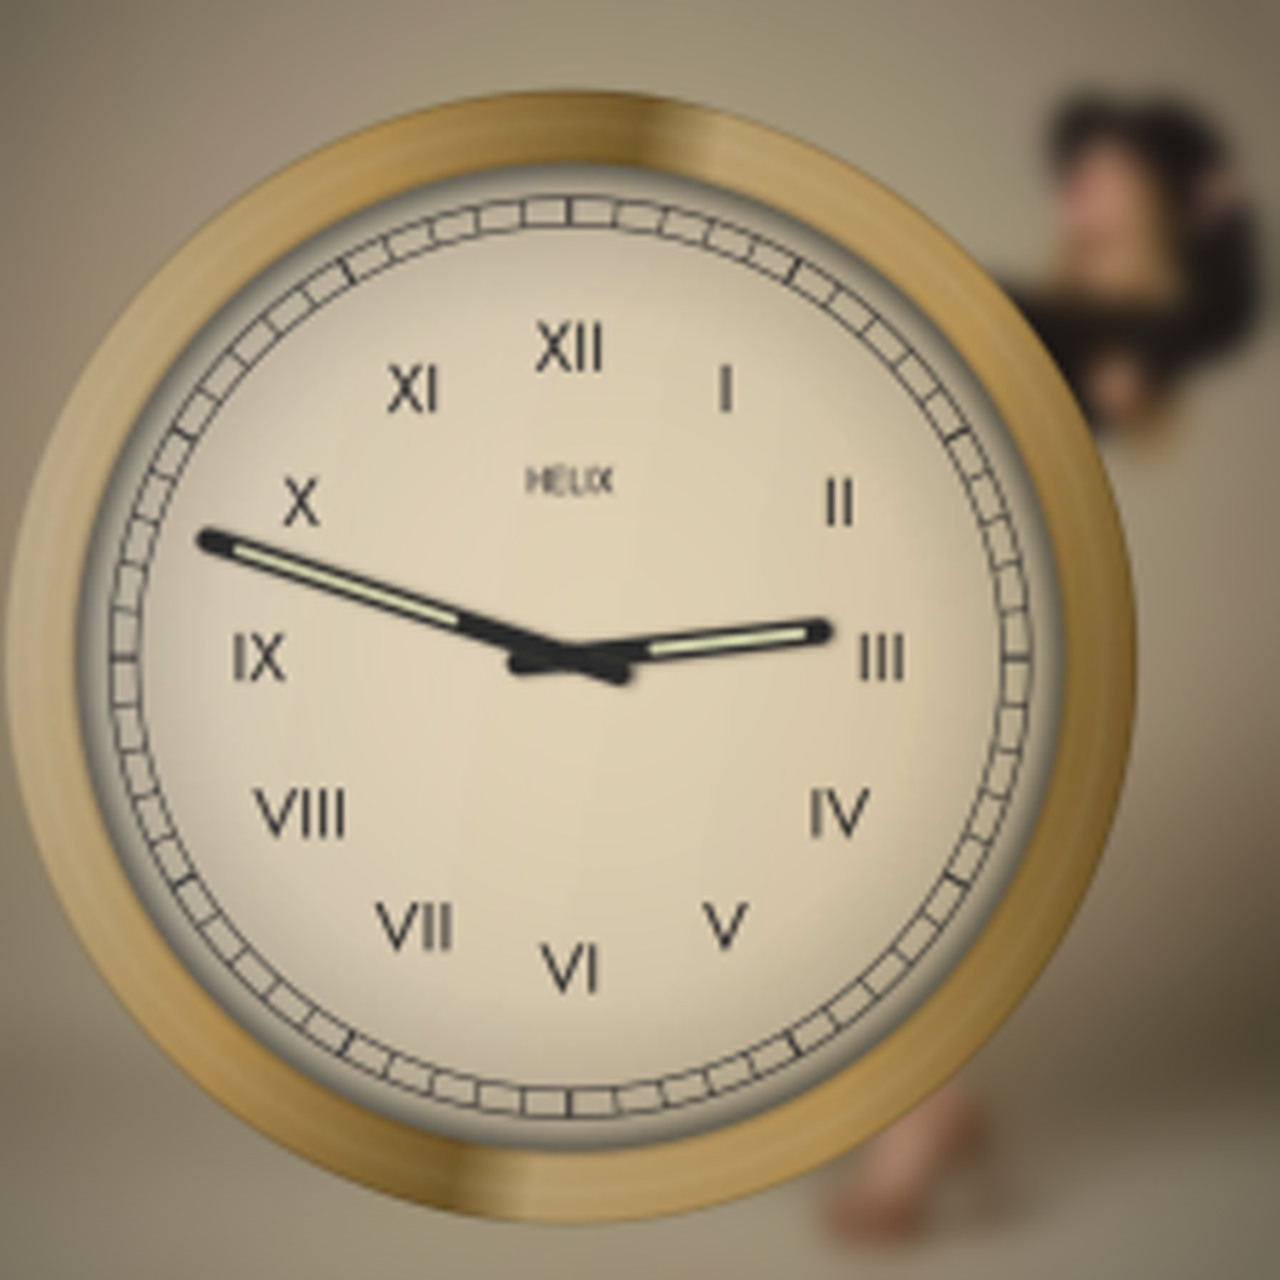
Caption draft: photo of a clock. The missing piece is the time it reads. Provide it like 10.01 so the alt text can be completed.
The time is 2.48
